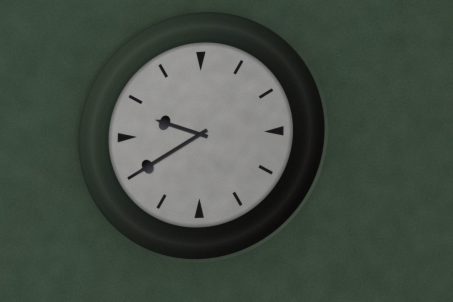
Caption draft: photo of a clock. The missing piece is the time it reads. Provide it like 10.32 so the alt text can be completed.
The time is 9.40
